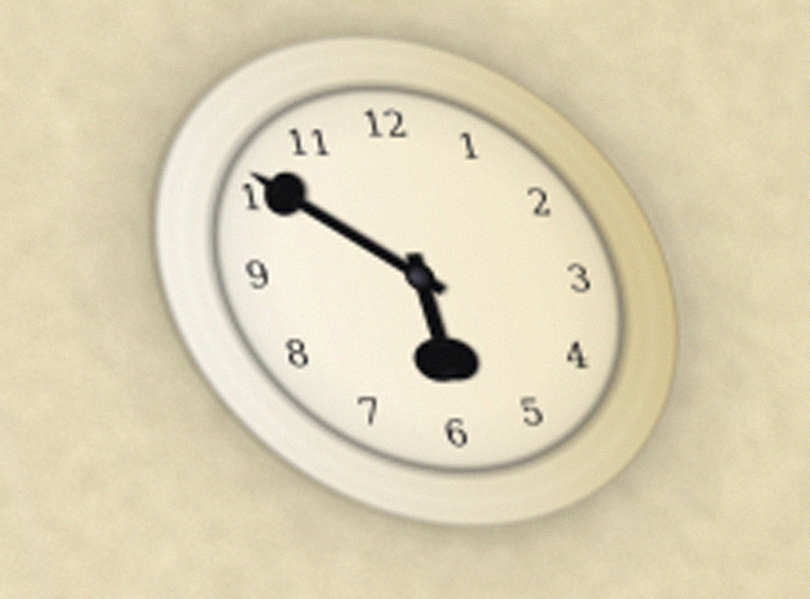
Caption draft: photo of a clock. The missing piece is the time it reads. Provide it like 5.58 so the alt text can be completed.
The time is 5.51
